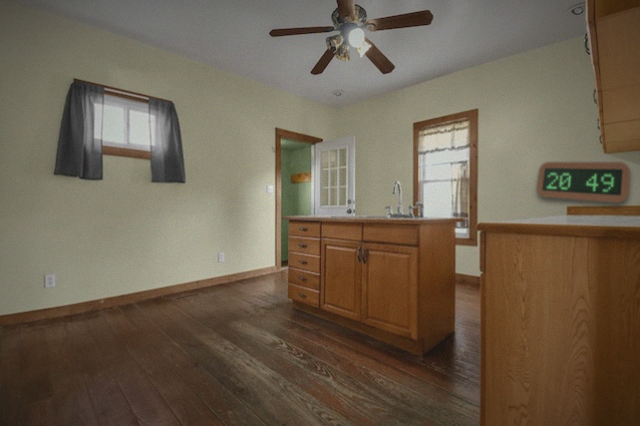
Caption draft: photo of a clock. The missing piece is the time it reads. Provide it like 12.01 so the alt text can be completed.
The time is 20.49
